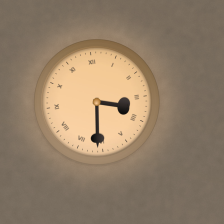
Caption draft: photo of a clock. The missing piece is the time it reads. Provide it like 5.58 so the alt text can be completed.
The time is 3.31
